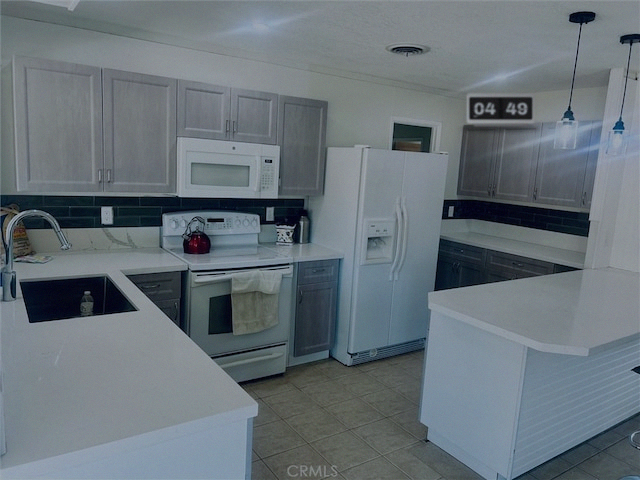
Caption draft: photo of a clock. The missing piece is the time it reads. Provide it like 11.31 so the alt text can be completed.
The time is 4.49
